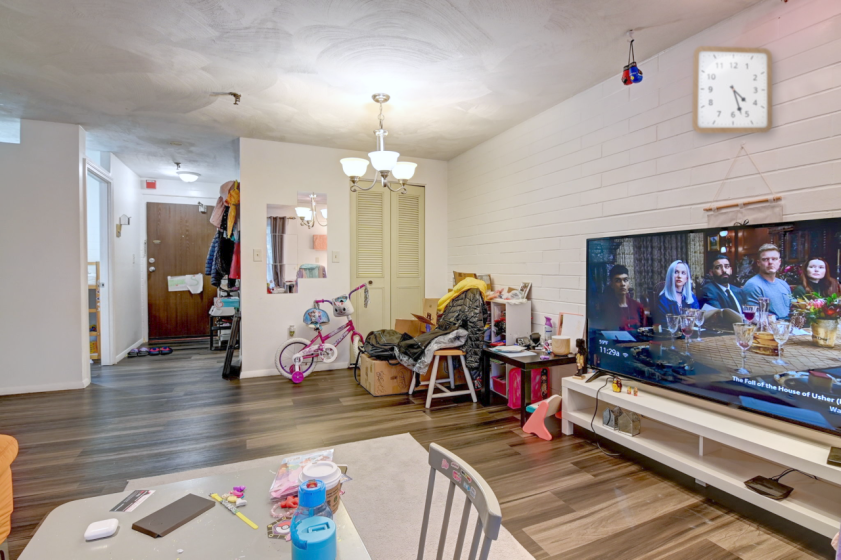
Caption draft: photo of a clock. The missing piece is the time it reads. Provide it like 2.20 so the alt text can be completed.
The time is 4.27
